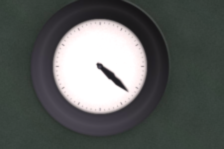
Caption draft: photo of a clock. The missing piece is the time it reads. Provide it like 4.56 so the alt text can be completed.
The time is 4.22
